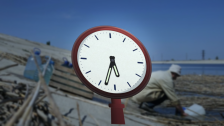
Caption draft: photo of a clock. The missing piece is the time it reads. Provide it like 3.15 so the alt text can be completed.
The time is 5.33
